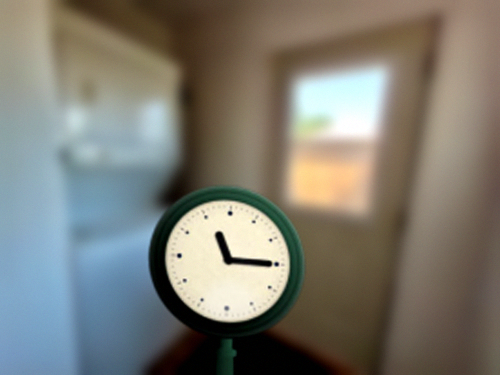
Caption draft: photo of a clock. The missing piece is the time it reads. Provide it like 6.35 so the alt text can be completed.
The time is 11.15
